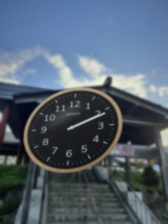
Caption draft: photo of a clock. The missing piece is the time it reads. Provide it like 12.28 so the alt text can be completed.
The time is 2.11
